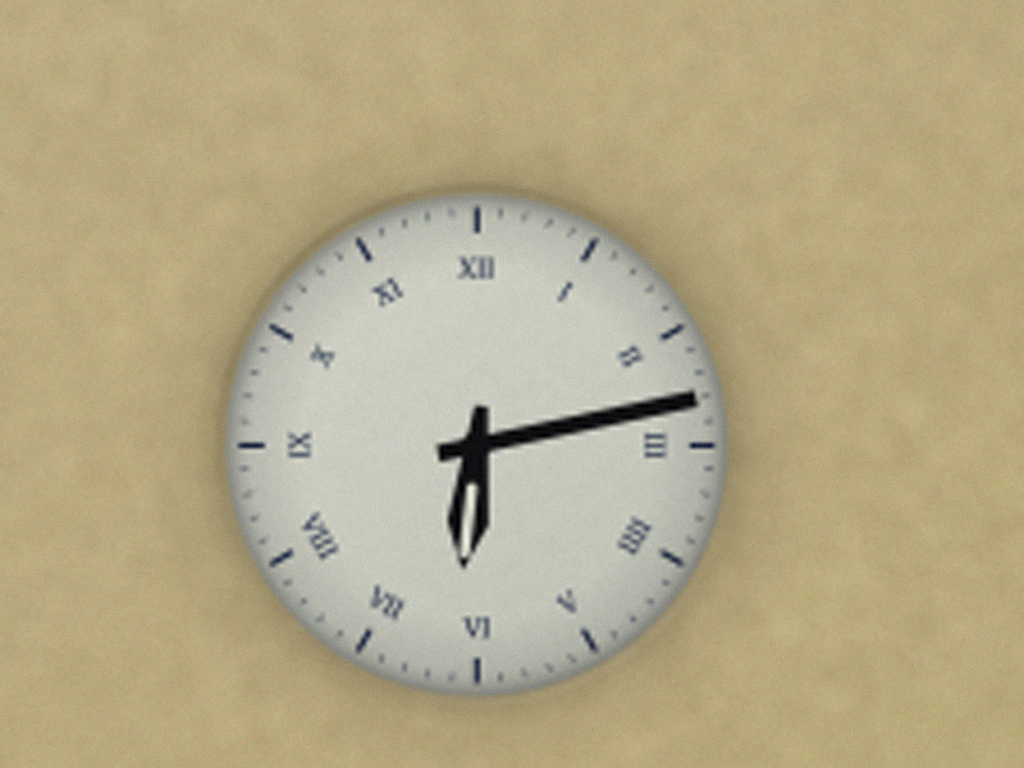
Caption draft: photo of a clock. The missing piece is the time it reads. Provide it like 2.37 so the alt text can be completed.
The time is 6.13
